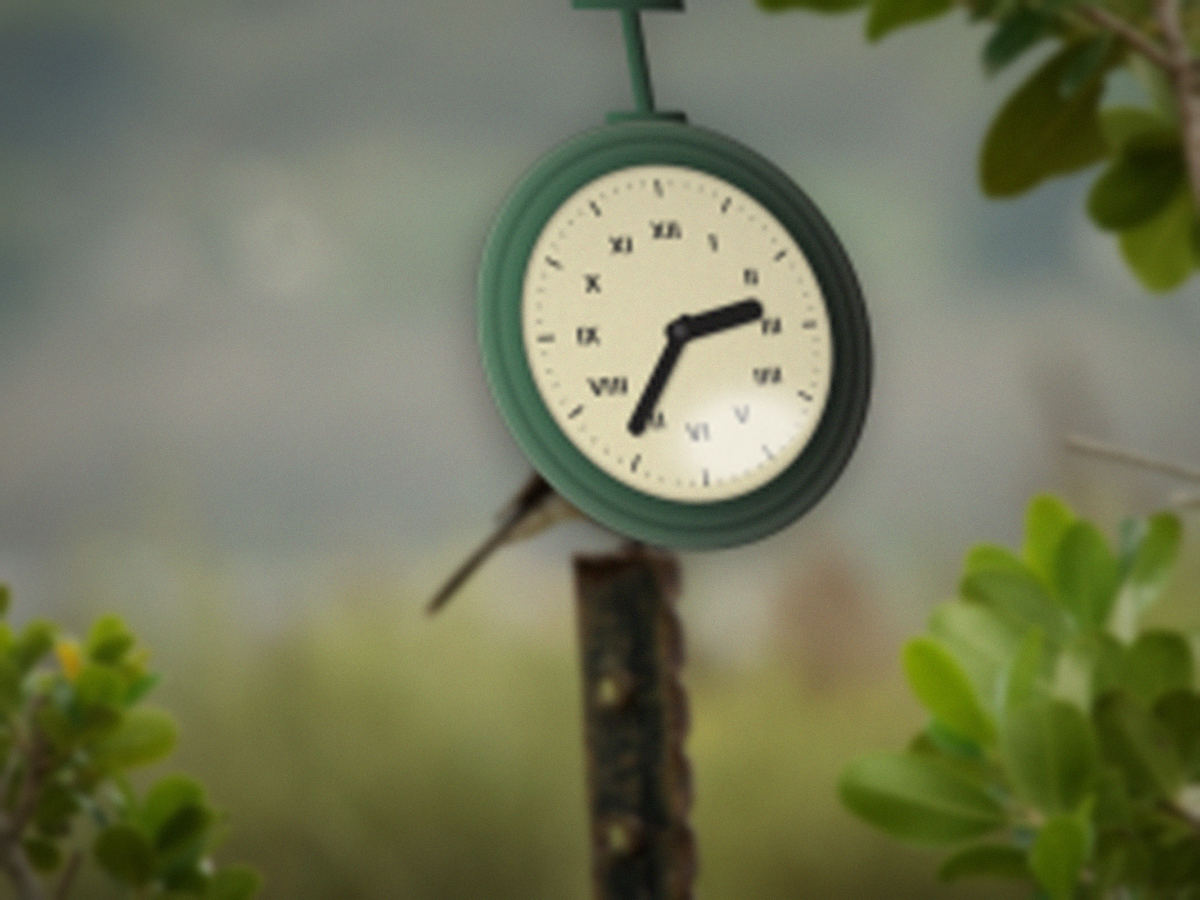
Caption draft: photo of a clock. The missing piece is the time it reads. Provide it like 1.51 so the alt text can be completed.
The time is 2.36
